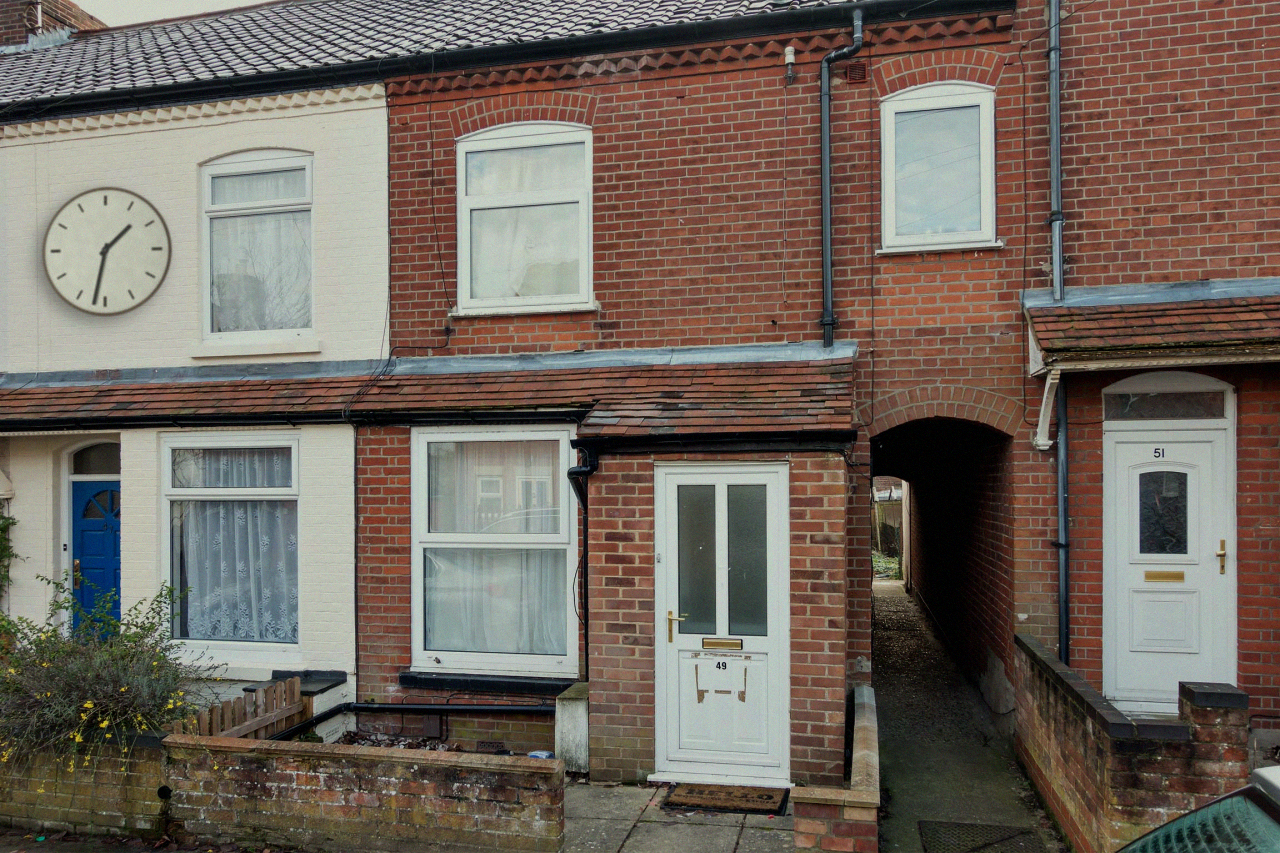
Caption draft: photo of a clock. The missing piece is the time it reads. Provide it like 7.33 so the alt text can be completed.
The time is 1.32
